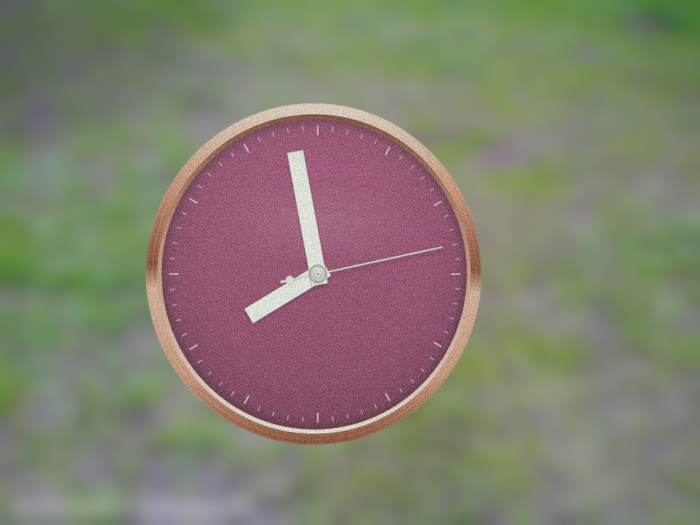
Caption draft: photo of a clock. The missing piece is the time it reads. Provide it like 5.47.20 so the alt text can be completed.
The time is 7.58.13
